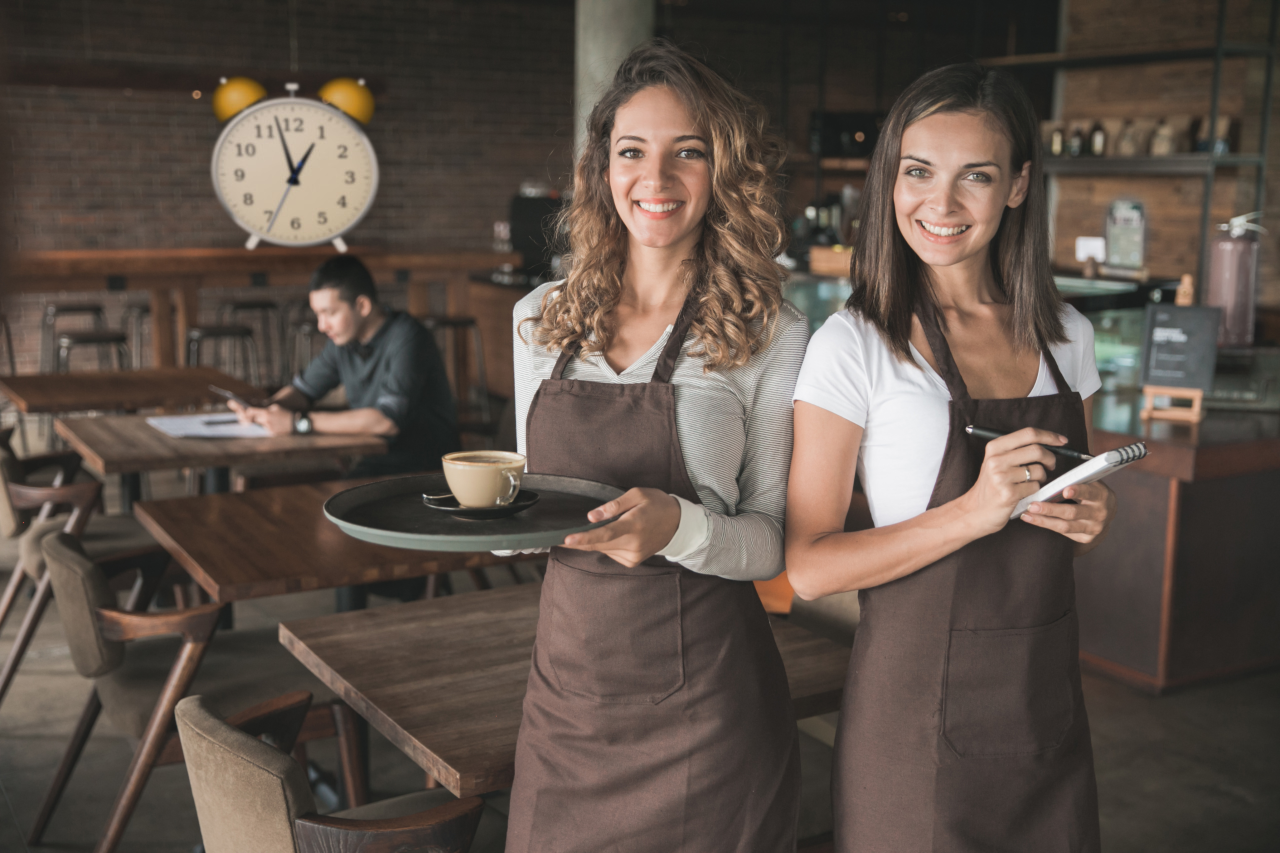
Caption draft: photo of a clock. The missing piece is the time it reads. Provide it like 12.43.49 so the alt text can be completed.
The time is 12.57.34
